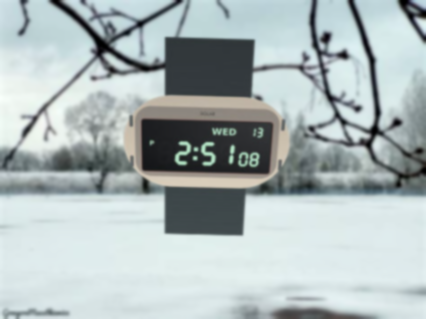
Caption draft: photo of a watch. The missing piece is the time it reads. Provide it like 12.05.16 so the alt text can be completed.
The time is 2.51.08
